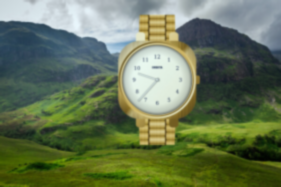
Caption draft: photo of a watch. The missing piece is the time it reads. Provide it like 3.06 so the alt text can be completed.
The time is 9.37
